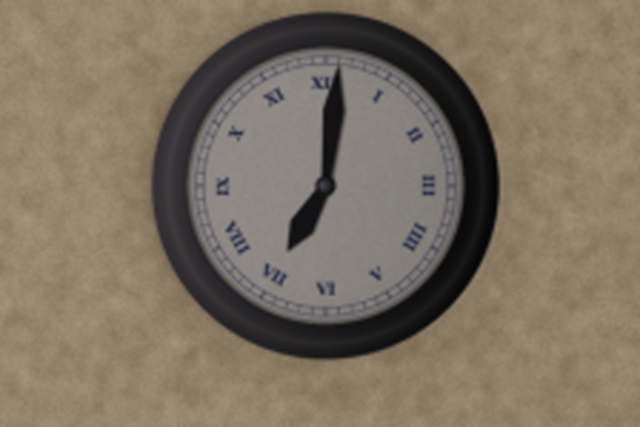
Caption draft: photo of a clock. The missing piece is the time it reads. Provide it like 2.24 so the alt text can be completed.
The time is 7.01
